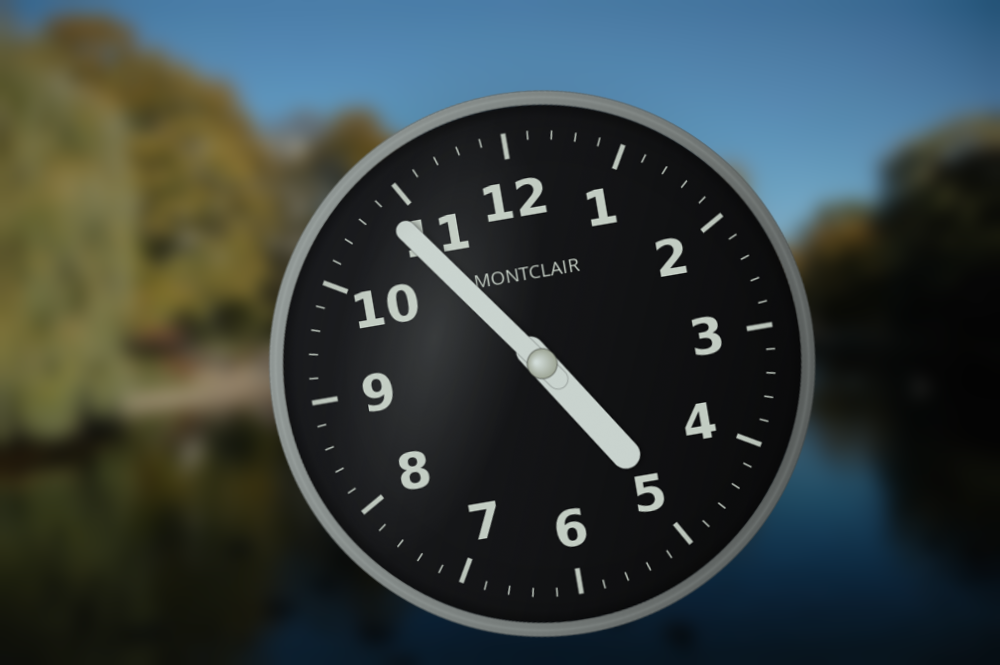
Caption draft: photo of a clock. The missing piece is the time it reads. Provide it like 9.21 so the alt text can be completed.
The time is 4.54
